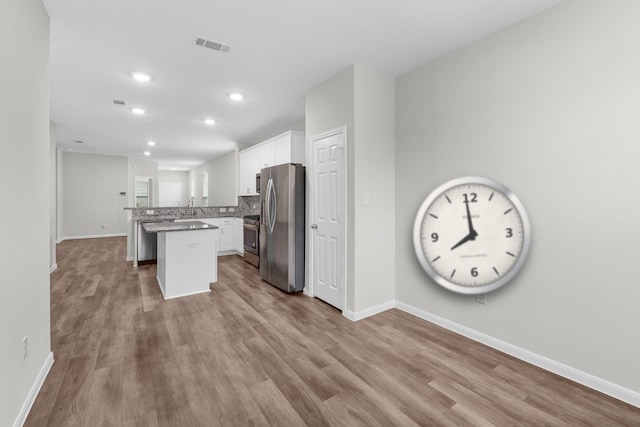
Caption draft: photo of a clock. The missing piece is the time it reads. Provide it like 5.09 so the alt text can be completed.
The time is 7.59
